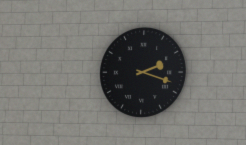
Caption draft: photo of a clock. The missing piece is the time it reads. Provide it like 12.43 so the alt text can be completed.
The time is 2.18
